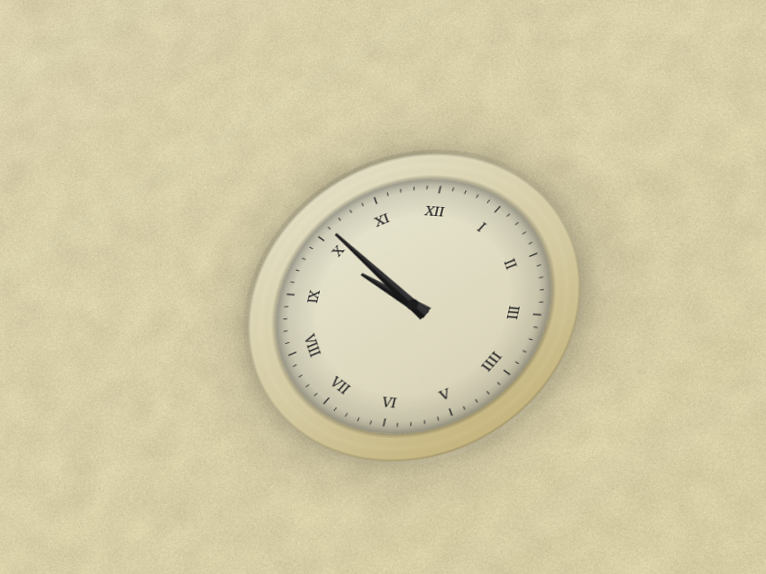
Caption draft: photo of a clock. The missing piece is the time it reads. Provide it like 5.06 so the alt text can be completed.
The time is 9.51
